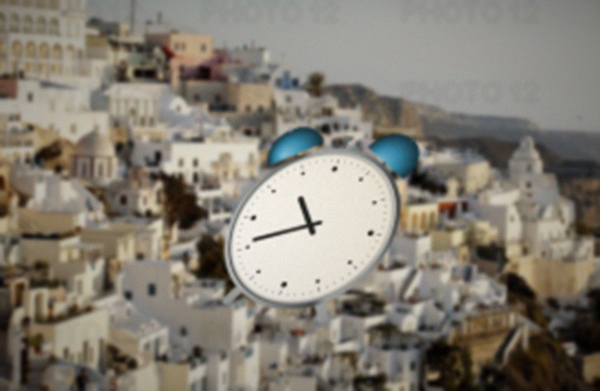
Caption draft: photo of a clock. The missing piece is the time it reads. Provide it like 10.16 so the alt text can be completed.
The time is 10.41
